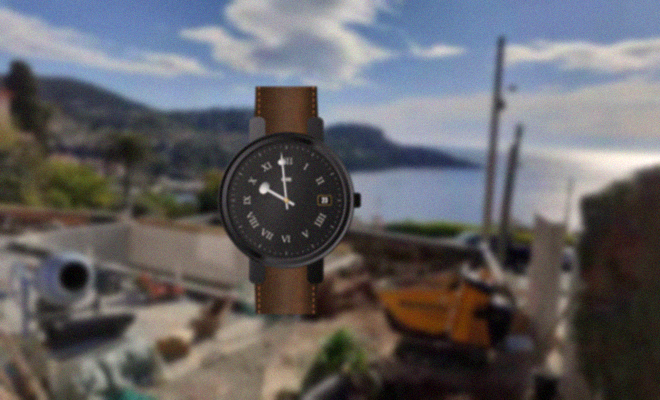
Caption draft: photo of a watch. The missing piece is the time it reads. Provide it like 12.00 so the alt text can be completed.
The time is 9.59
